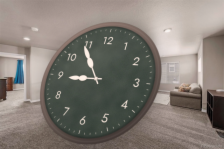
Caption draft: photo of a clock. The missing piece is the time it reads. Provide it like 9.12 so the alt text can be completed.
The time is 8.54
